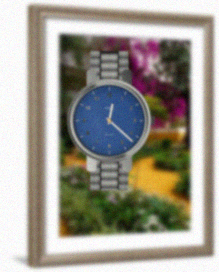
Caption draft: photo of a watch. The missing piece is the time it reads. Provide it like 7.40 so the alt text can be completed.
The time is 12.22
